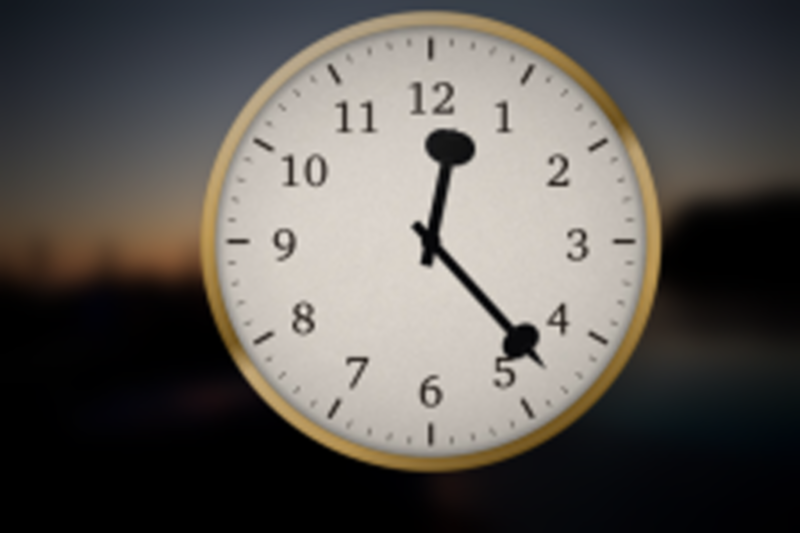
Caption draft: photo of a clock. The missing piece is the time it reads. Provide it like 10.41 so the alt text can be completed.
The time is 12.23
